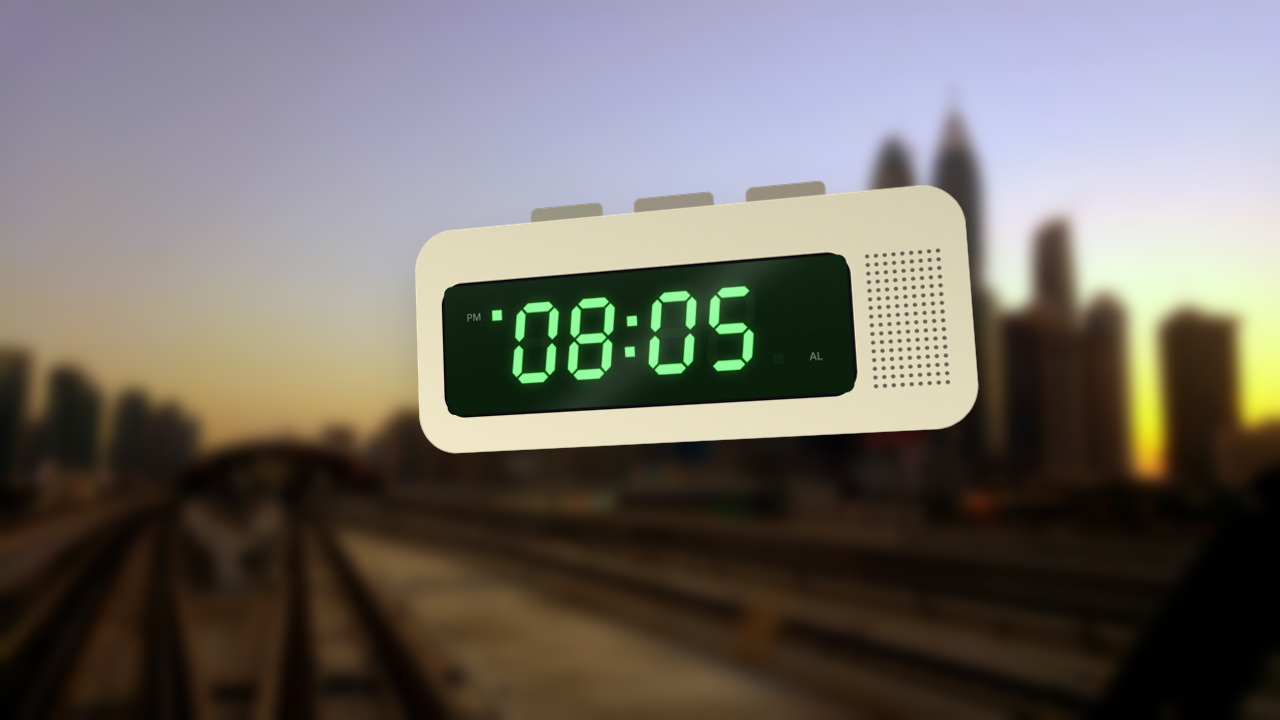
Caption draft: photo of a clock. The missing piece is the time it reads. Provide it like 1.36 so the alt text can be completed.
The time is 8.05
